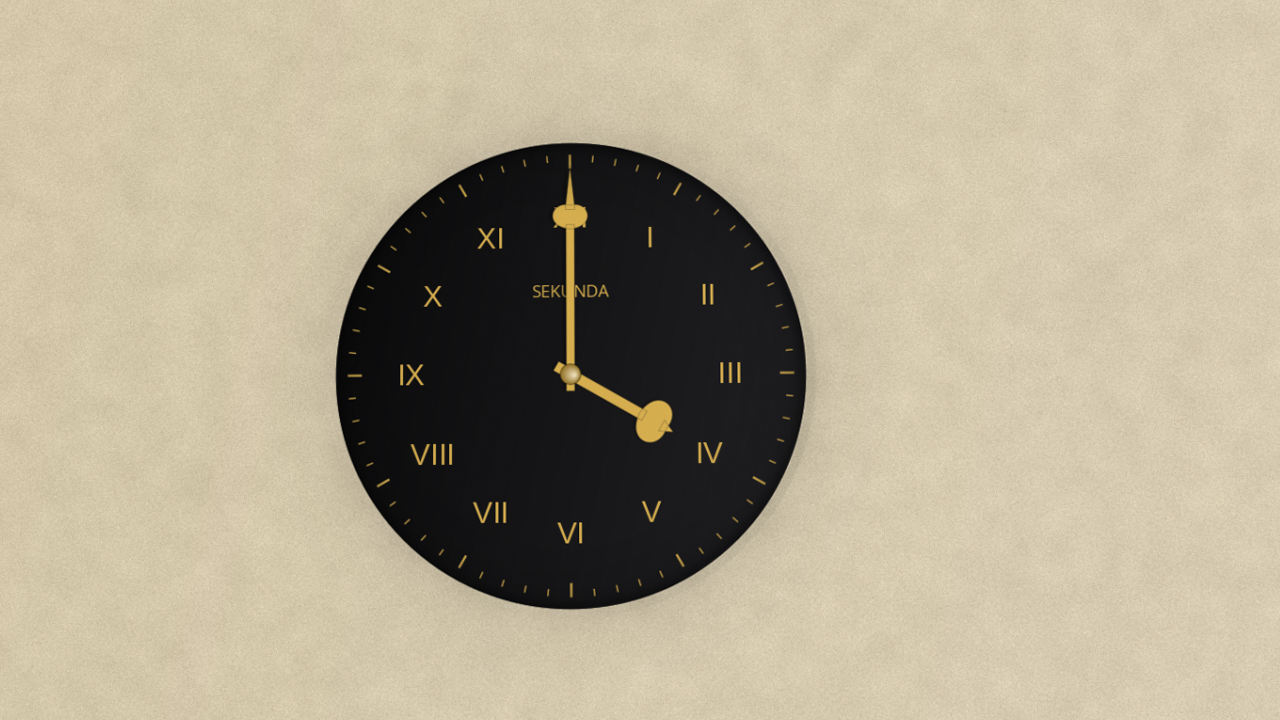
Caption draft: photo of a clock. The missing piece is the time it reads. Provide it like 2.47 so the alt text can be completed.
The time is 4.00
